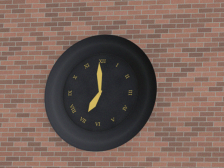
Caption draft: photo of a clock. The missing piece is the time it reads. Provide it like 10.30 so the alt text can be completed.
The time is 6.59
